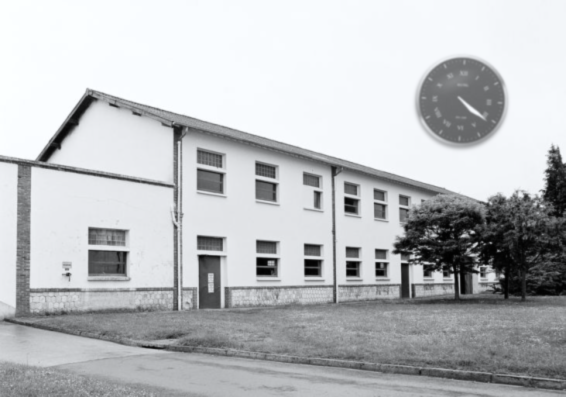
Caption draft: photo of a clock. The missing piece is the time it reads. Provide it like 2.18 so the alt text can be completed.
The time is 4.21
